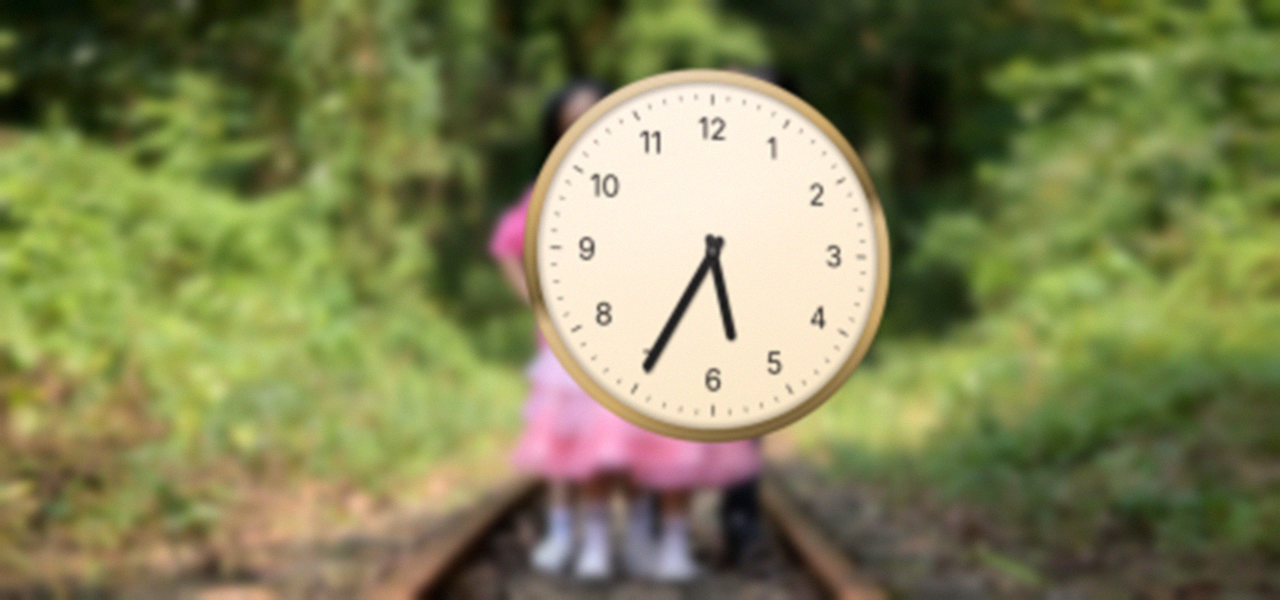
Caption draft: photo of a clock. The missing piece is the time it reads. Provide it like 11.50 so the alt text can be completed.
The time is 5.35
